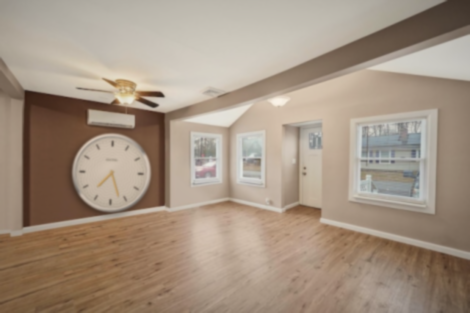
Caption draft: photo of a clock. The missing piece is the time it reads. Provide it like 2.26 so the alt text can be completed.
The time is 7.27
